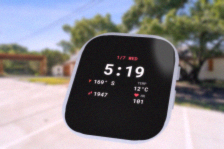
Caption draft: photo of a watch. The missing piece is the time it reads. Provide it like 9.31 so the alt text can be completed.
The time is 5.19
